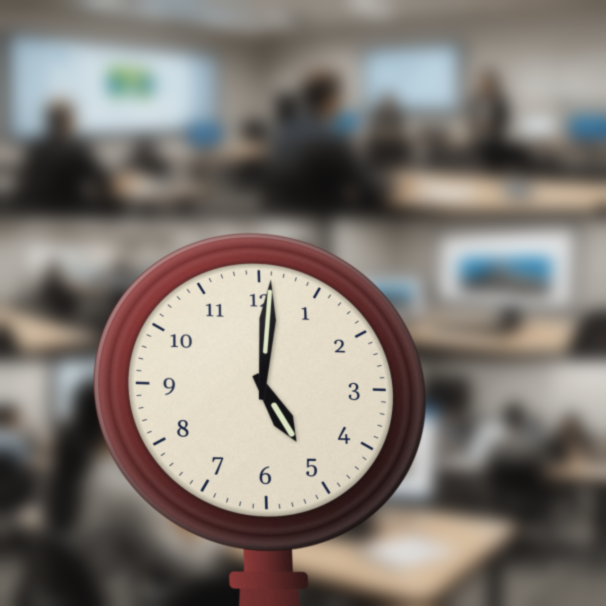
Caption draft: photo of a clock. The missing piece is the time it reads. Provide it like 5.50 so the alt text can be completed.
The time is 5.01
